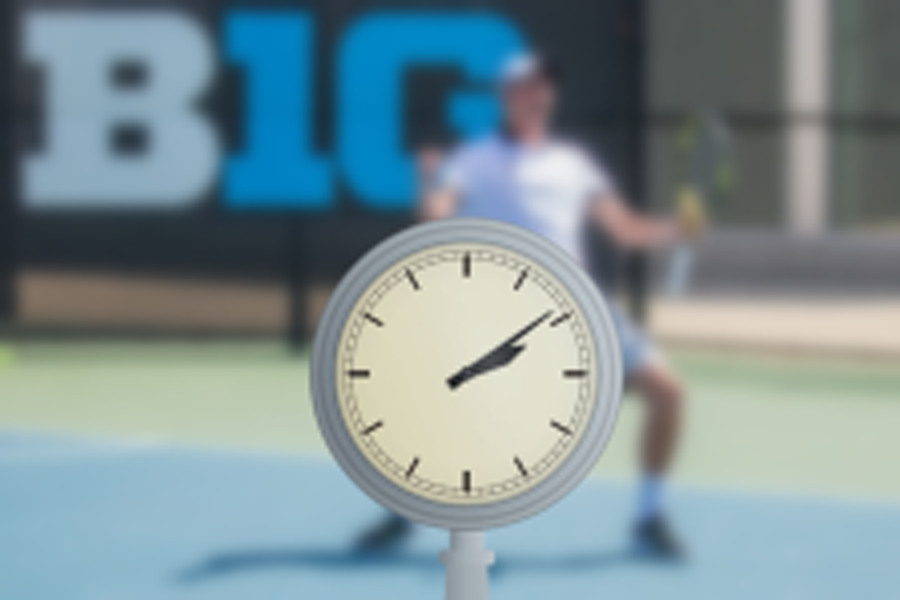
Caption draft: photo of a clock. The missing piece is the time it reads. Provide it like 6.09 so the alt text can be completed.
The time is 2.09
